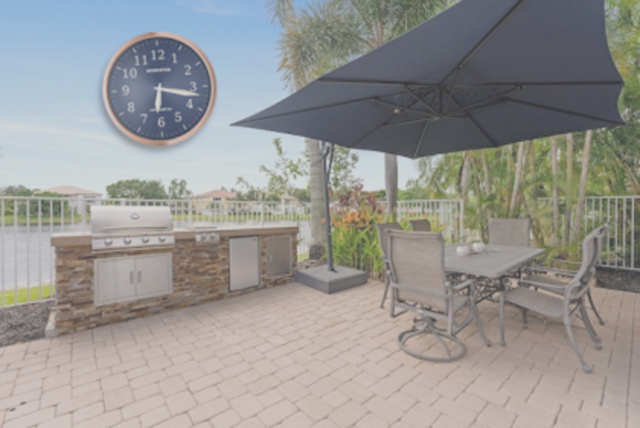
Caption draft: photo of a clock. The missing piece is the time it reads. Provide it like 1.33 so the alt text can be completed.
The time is 6.17
